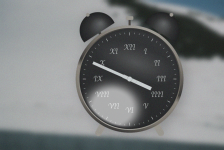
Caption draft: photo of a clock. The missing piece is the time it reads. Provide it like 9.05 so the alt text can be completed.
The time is 3.49
